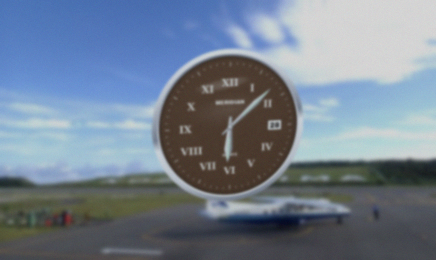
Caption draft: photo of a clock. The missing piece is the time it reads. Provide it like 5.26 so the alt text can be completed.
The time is 6.08
